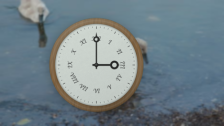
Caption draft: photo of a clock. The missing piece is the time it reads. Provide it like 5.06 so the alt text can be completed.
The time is 3.00
